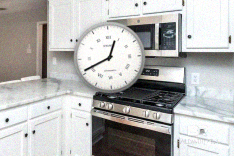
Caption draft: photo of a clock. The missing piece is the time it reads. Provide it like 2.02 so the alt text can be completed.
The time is 12.41
